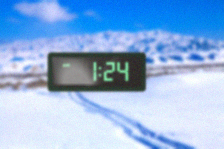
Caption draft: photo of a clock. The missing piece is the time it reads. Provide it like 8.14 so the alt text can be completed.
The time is 1.24
